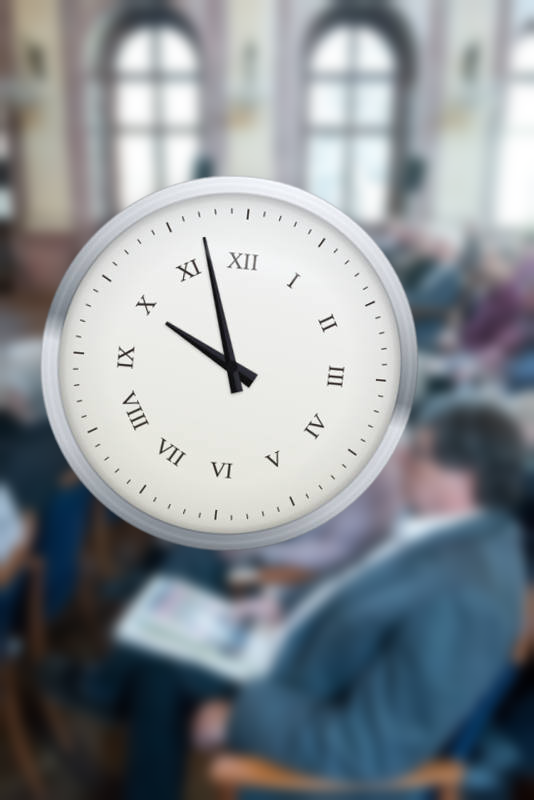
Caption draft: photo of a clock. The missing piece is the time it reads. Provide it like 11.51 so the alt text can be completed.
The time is 9.57
